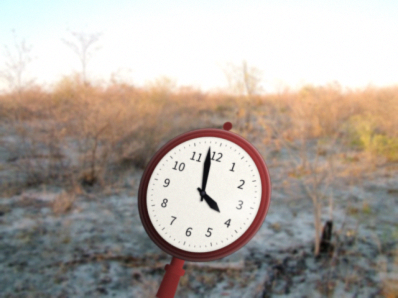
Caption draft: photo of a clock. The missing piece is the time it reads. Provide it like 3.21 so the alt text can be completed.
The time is 3.58
